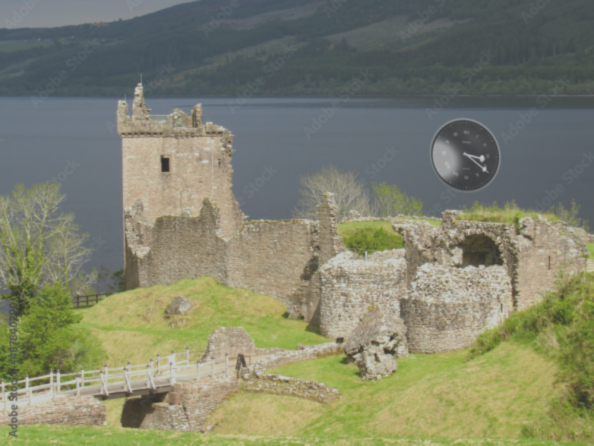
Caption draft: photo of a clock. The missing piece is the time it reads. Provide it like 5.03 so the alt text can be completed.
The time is 3.21
